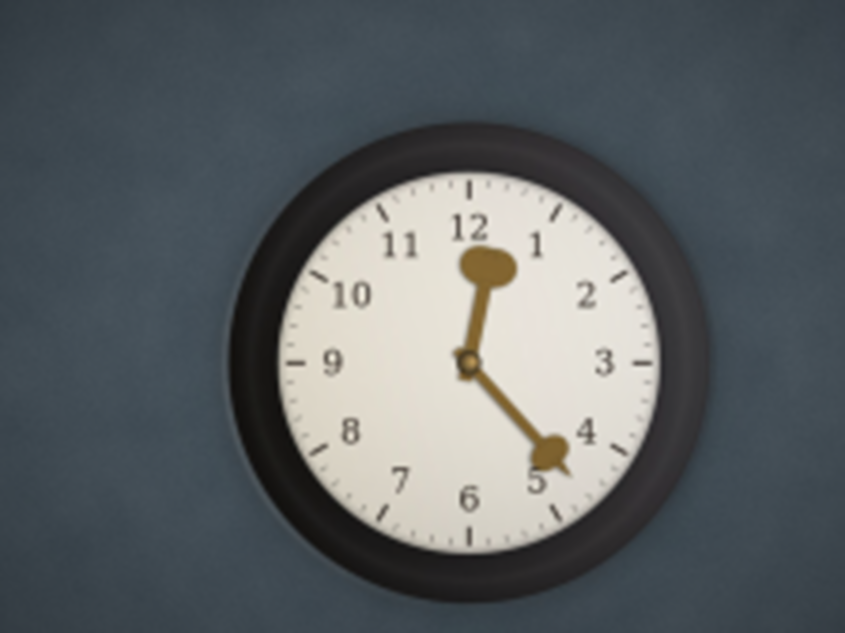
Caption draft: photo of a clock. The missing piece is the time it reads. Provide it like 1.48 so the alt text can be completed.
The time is 12.23
